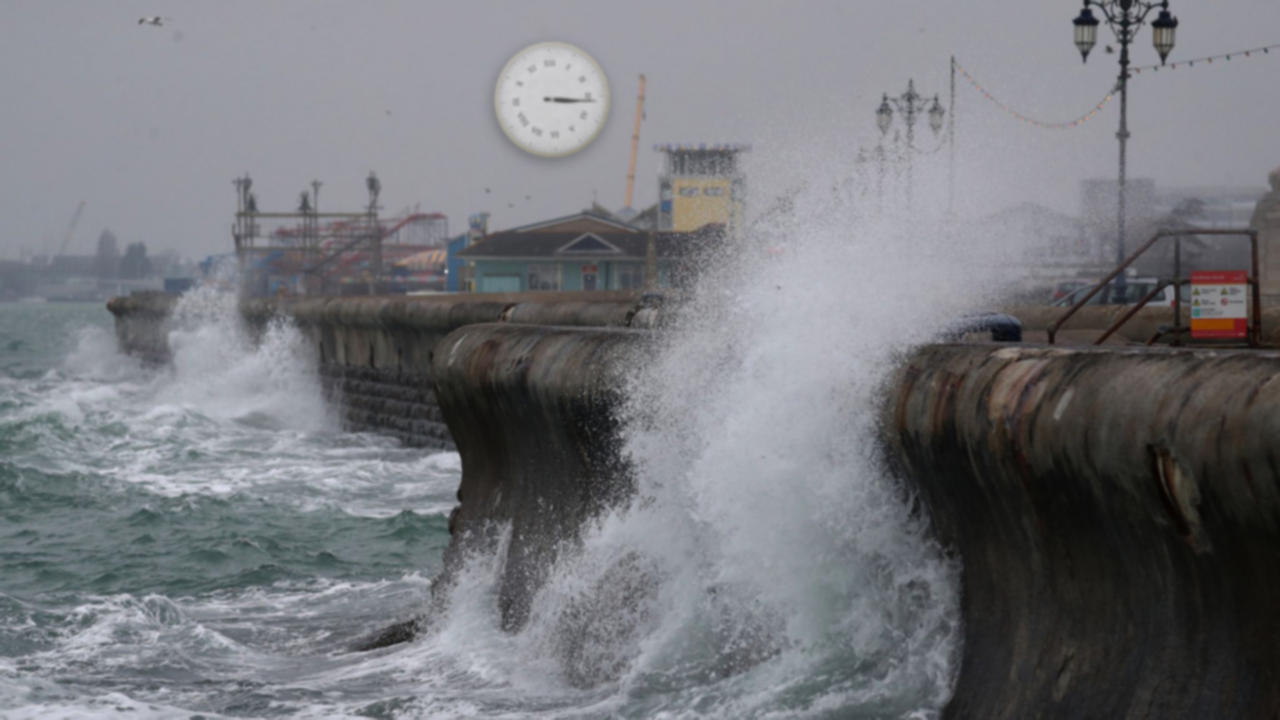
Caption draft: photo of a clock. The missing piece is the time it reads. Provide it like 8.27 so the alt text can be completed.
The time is 3.16
